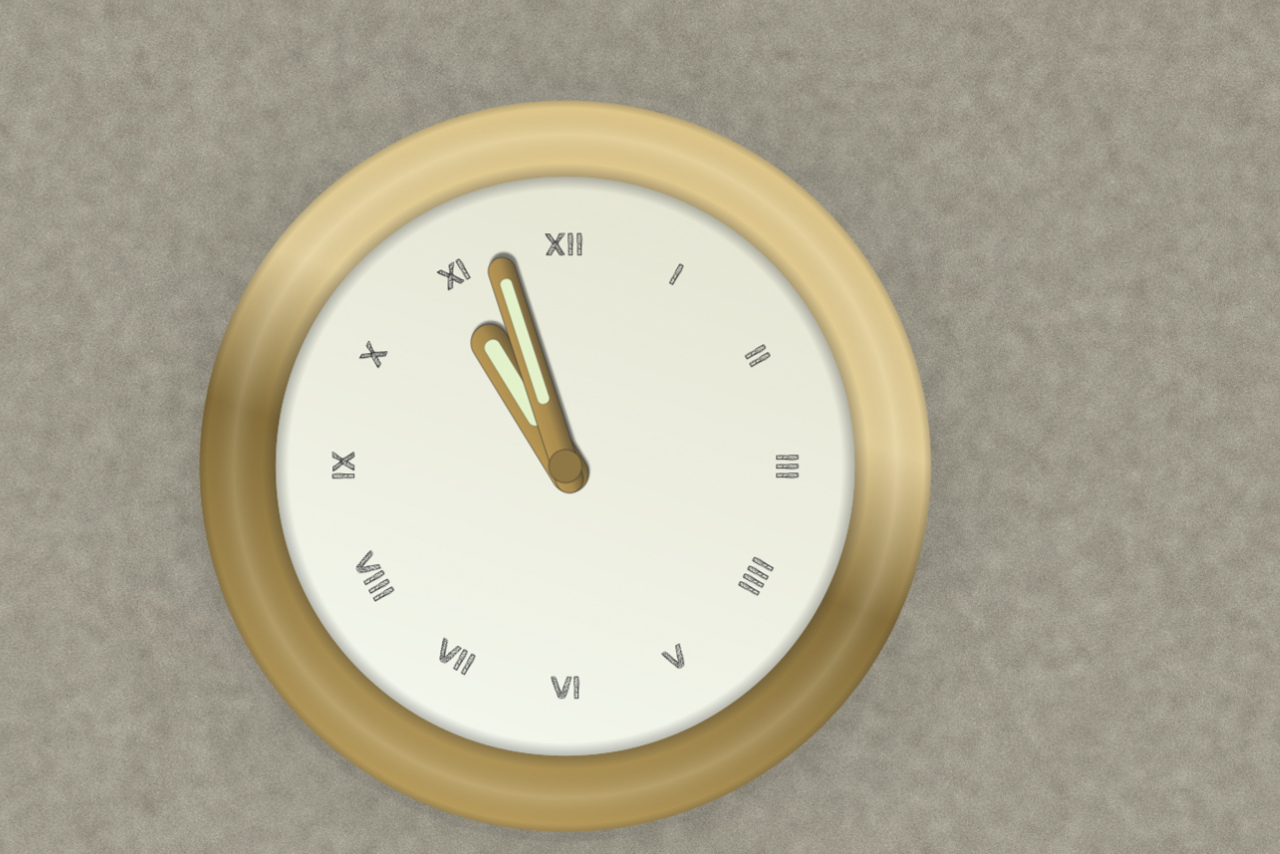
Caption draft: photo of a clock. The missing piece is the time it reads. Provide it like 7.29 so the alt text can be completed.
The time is 10.57
